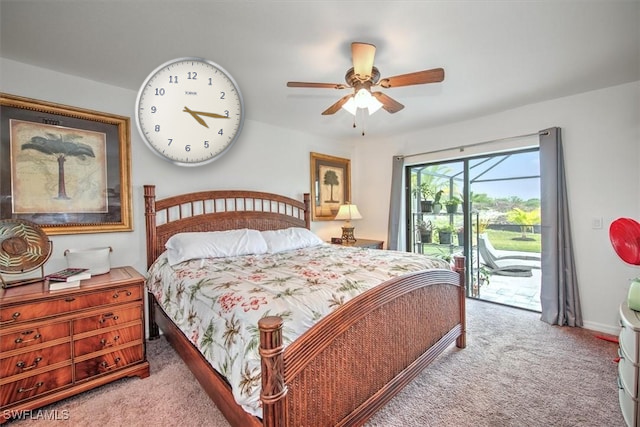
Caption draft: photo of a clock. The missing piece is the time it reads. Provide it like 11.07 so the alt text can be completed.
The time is 4.16
